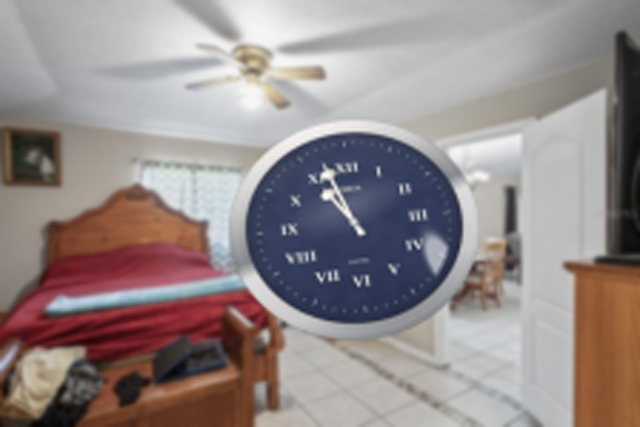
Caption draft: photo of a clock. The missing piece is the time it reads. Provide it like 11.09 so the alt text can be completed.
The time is 10.57
